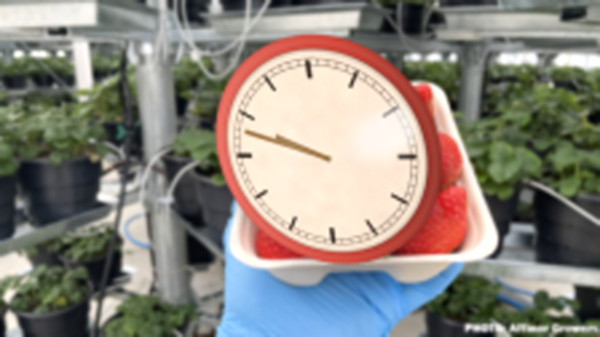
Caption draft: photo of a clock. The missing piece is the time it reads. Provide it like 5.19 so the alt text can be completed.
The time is 9.48
